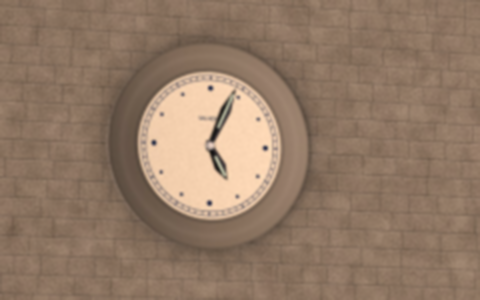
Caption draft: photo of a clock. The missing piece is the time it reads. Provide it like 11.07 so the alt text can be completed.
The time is 5.04
